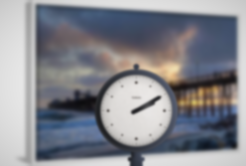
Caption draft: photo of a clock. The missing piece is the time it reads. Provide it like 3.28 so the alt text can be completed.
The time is 2.10
